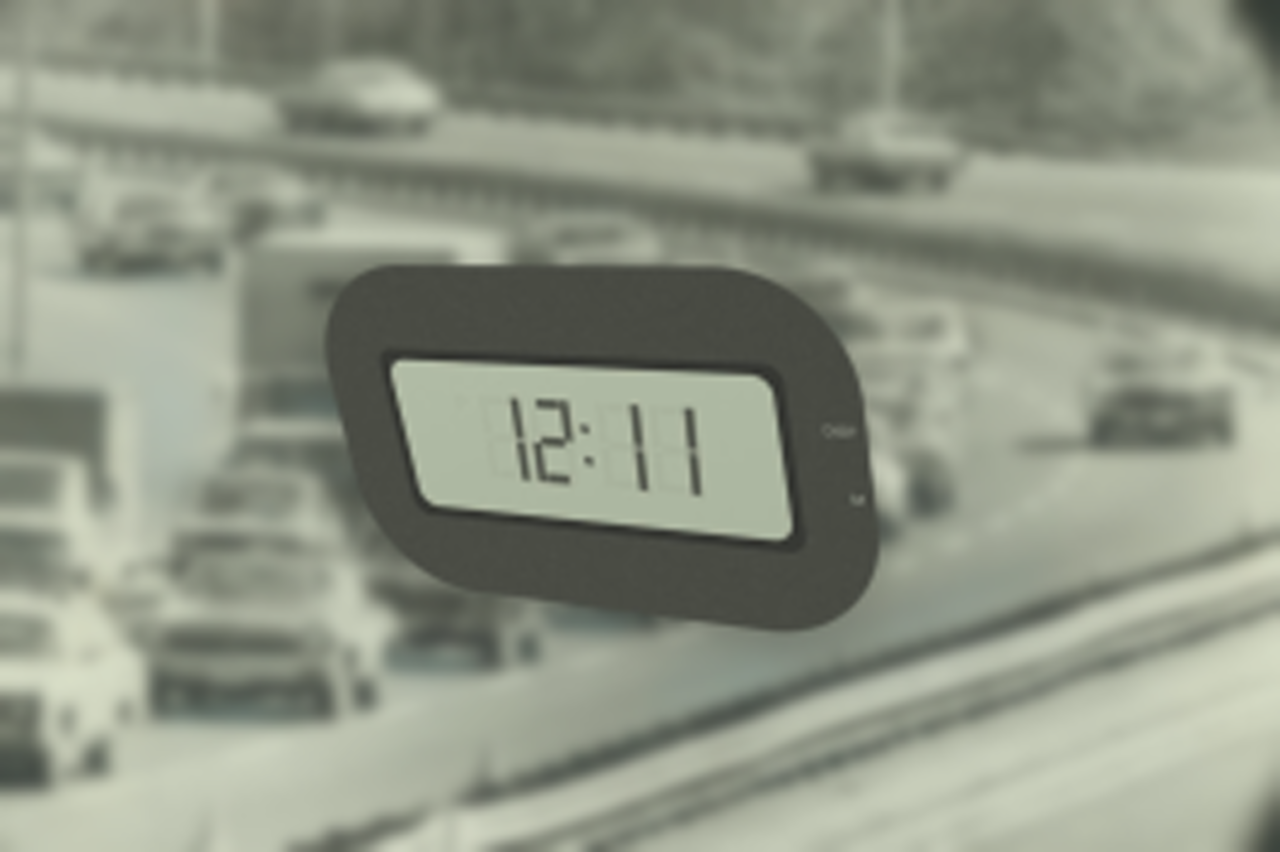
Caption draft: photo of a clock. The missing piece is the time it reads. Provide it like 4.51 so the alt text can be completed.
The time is 12.11
